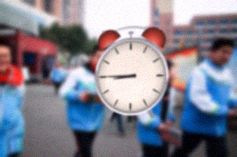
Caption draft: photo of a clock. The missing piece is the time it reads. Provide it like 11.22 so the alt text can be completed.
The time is 8.45
